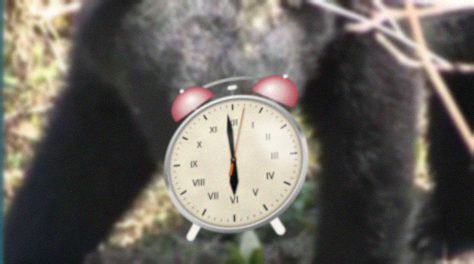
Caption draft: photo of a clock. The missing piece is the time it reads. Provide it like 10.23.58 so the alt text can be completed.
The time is 5.59.02
